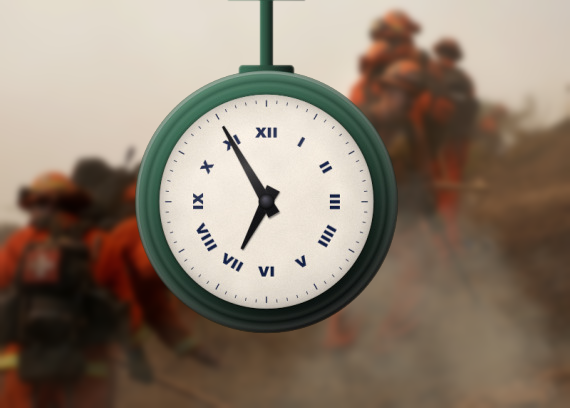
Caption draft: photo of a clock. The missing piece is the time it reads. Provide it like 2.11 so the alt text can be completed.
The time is 6.55
